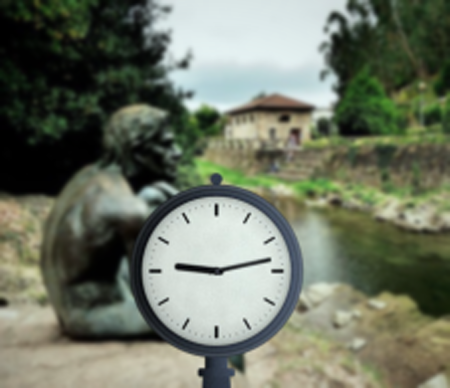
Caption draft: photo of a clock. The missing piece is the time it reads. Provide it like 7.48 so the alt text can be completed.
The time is 9.13
